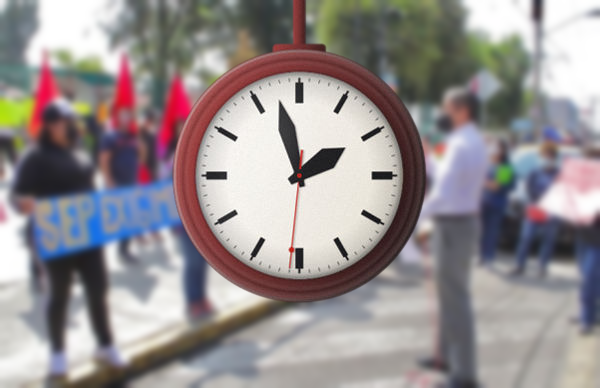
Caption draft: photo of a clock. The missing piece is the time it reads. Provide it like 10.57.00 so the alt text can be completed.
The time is 1.57.31
